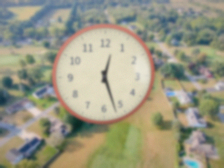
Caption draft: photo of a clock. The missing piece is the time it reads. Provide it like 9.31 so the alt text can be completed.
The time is 12.27
